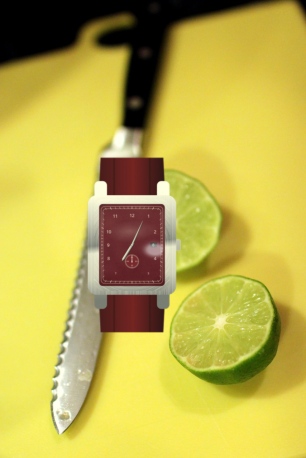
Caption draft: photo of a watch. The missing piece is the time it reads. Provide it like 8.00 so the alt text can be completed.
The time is 7.04
